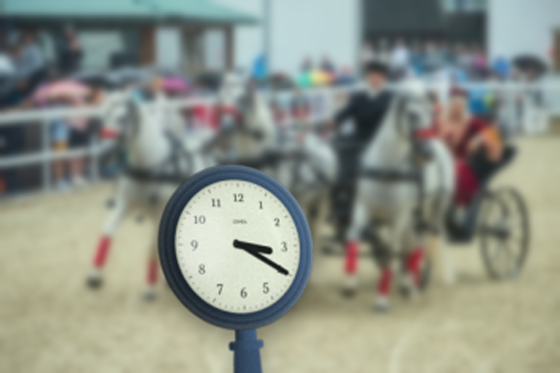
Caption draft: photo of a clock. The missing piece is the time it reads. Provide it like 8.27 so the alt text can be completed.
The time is 3.20
